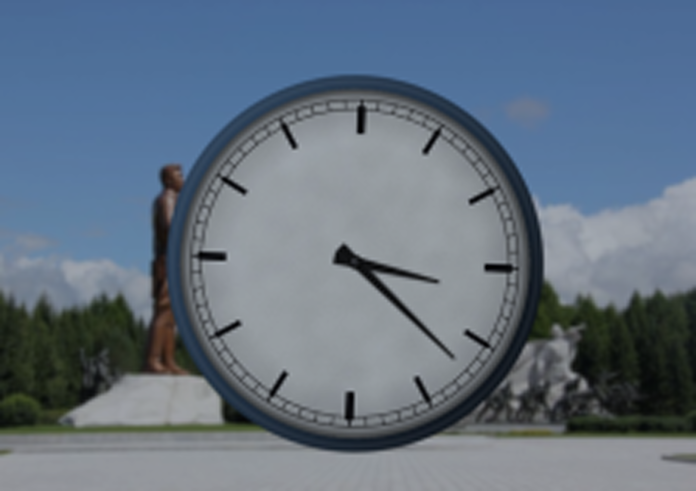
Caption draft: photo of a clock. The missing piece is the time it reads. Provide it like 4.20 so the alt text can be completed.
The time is 3.22
